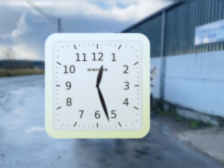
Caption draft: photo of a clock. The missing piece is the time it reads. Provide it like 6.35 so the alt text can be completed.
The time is 12.27
